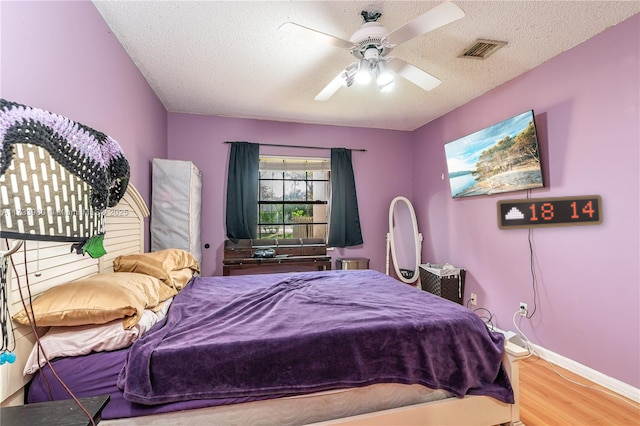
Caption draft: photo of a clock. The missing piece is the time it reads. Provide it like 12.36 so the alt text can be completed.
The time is 18.14
